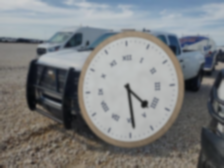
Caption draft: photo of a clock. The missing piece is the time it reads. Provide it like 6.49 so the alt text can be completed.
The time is 4.29
